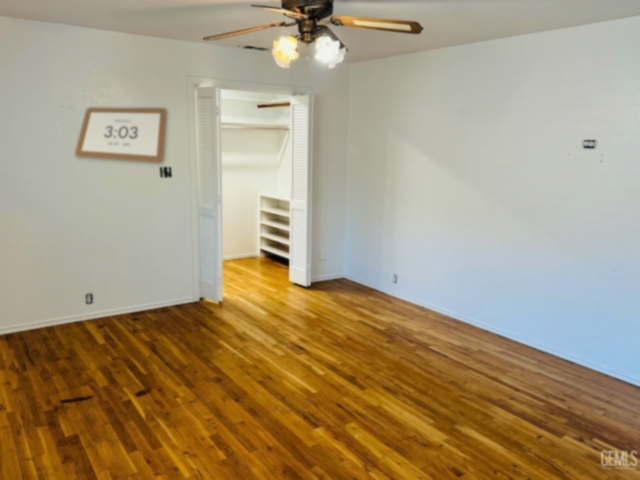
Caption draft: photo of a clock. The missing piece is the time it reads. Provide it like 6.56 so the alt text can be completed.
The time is 3.03
